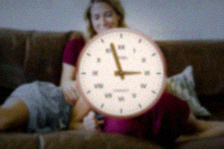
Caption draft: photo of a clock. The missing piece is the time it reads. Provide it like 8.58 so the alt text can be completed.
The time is 2.57
